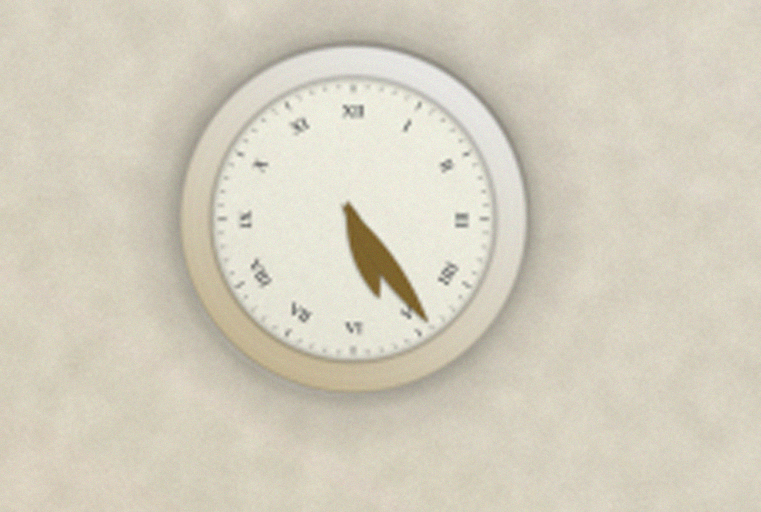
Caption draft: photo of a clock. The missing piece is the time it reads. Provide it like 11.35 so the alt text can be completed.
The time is 5.24
